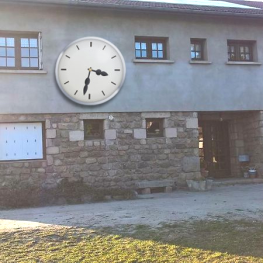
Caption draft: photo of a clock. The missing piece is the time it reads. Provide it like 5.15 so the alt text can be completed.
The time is 3.32
